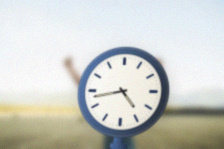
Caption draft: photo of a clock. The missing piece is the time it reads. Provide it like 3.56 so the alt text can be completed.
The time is 4.43
